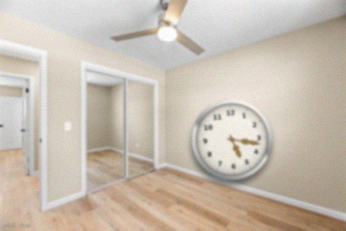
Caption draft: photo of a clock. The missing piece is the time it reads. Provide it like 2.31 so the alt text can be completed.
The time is 5.17
